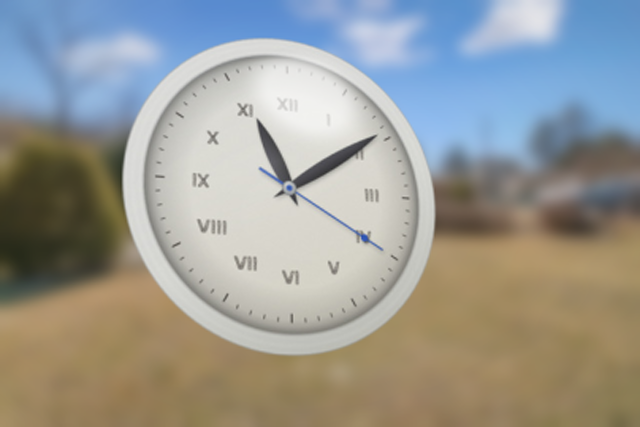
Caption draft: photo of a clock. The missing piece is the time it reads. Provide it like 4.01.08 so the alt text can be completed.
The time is 11.09.20
